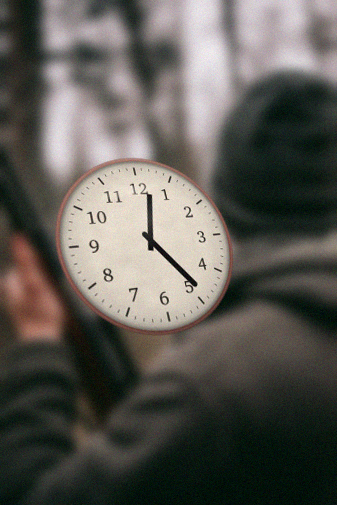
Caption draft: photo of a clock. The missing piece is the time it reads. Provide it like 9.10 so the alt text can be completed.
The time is 12.24
